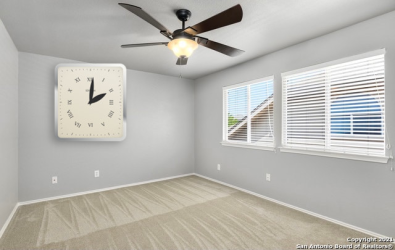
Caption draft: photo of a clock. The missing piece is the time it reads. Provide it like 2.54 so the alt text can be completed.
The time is 2.01
